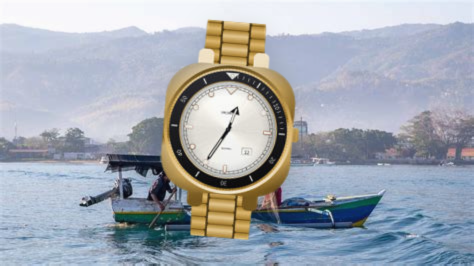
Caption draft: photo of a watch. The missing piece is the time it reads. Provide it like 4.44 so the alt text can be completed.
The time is 12.35
